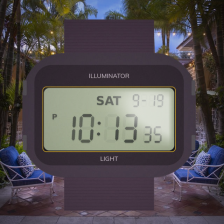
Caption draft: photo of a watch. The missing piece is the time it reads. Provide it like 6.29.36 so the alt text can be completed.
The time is 10.13.35
